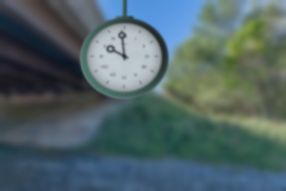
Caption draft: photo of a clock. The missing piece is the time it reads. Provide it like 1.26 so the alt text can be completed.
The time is 9.59
